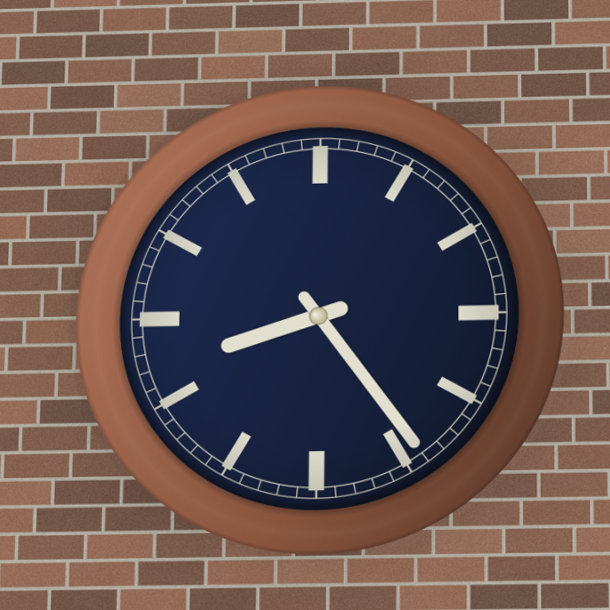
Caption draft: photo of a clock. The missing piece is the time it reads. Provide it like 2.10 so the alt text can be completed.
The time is 8.24
